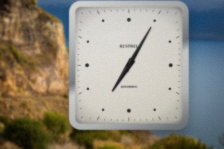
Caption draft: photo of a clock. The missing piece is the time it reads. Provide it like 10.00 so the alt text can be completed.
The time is 7.05
